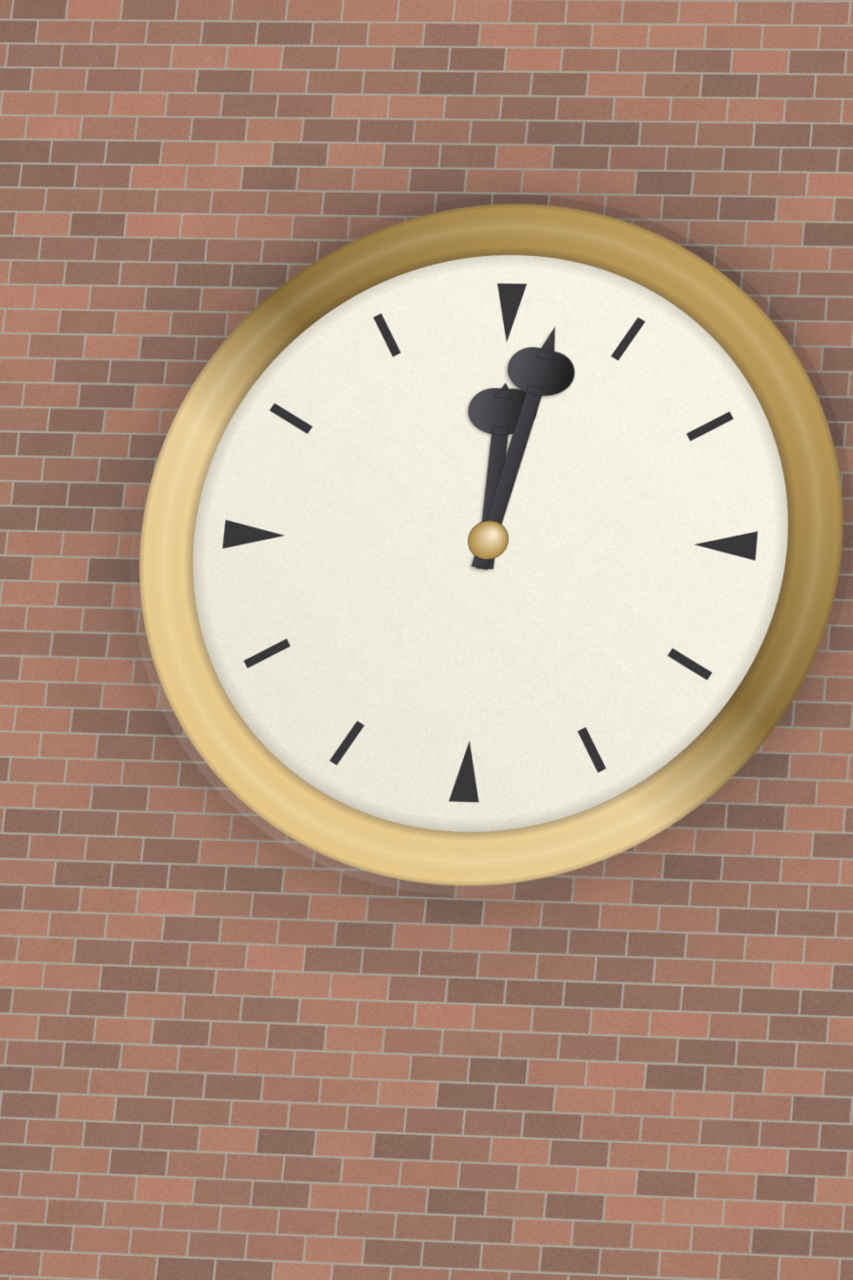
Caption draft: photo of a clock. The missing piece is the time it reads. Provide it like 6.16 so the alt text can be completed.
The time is 12.02
